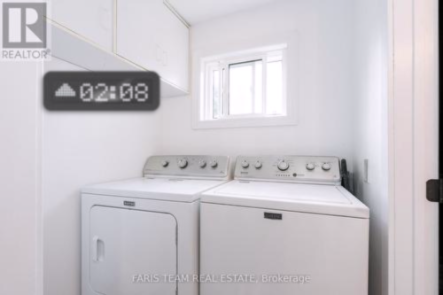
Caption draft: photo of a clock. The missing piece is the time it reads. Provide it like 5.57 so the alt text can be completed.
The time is 2.08
